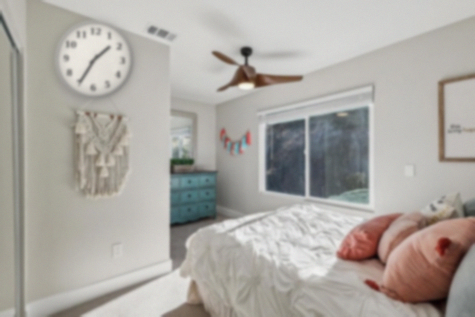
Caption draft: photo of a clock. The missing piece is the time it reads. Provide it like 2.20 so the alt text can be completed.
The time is 1.35
